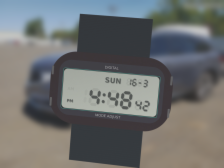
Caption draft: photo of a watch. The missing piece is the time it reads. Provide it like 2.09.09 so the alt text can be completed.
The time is 4.48.42
